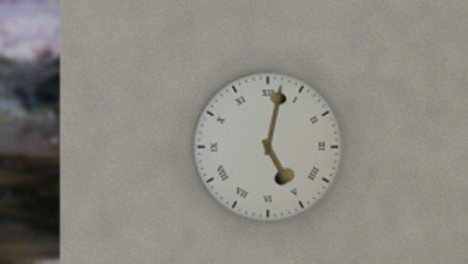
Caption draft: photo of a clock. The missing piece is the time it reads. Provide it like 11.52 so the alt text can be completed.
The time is 5.02
